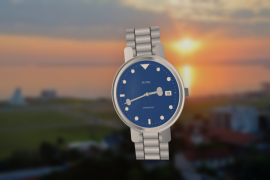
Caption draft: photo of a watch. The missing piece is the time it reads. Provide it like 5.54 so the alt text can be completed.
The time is 2.42
